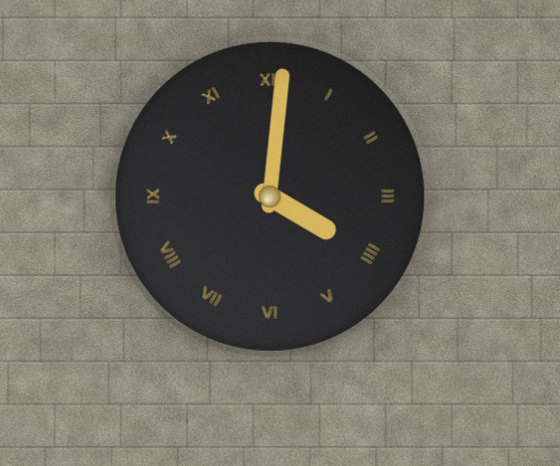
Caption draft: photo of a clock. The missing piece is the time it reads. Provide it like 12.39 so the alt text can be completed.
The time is 4.01
